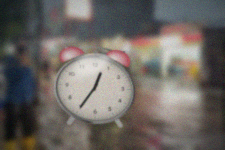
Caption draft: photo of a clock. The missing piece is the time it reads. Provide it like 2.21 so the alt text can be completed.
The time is 12.35
